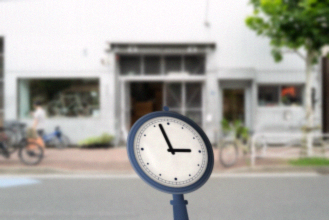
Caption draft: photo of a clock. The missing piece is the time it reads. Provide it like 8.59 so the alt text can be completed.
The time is 2.57
